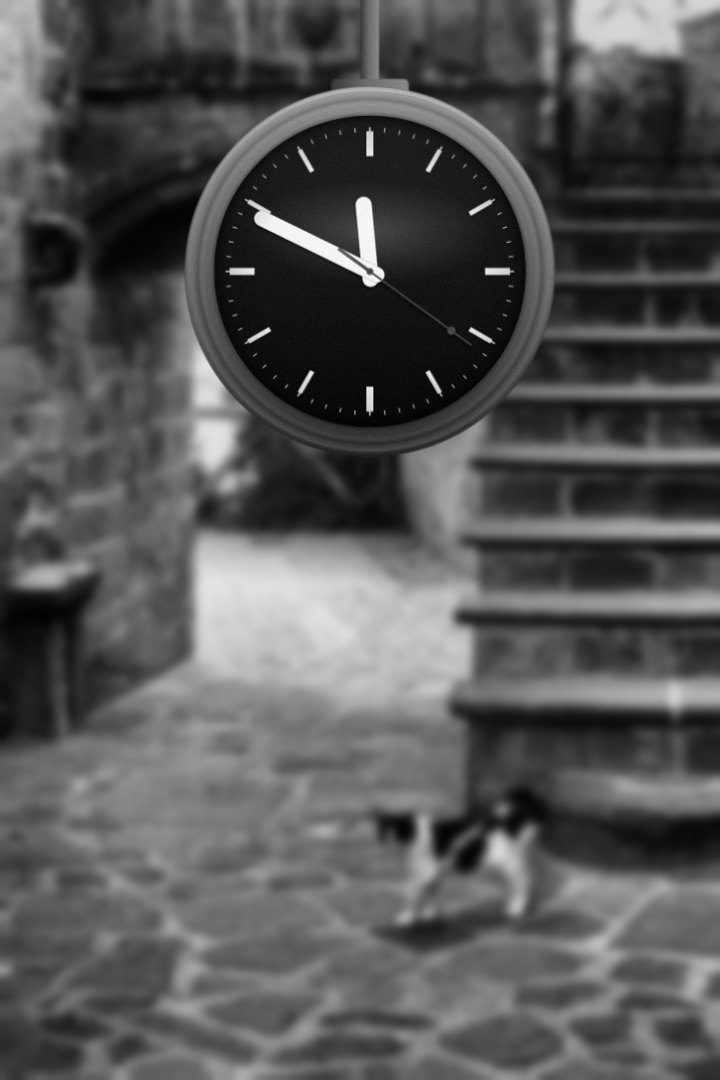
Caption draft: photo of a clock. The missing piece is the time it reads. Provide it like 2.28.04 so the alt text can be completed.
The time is 11.49.21
